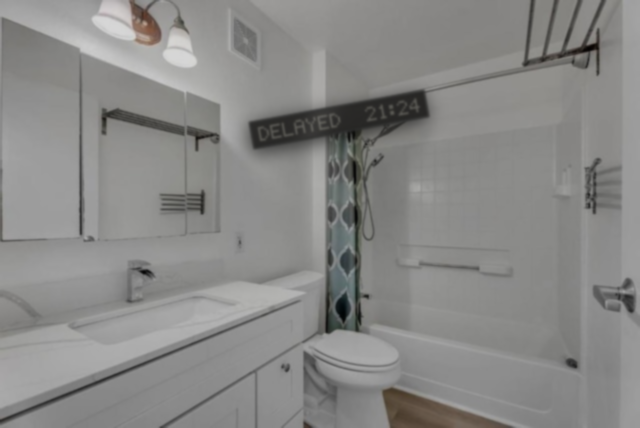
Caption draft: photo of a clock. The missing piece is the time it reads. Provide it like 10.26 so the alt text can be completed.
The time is 21.24
